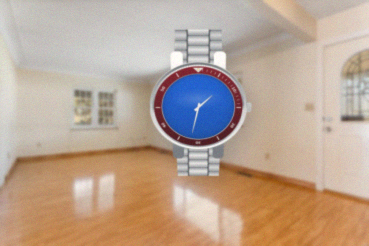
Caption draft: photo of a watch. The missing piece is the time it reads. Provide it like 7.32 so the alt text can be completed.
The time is 1.32
